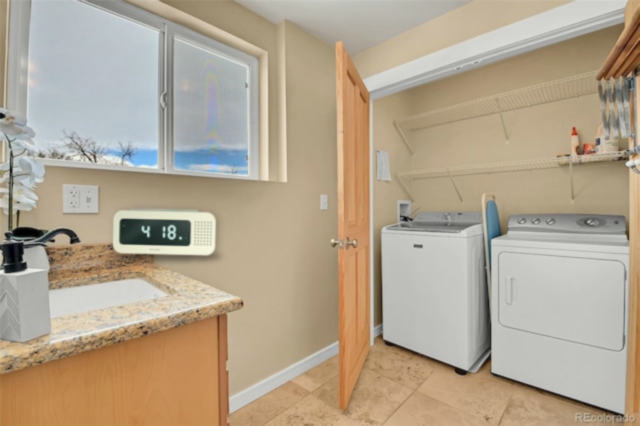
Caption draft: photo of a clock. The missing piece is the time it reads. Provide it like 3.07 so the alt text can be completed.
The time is 4.18
